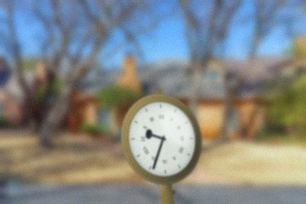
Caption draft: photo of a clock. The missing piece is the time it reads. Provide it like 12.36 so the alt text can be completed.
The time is 9.34
